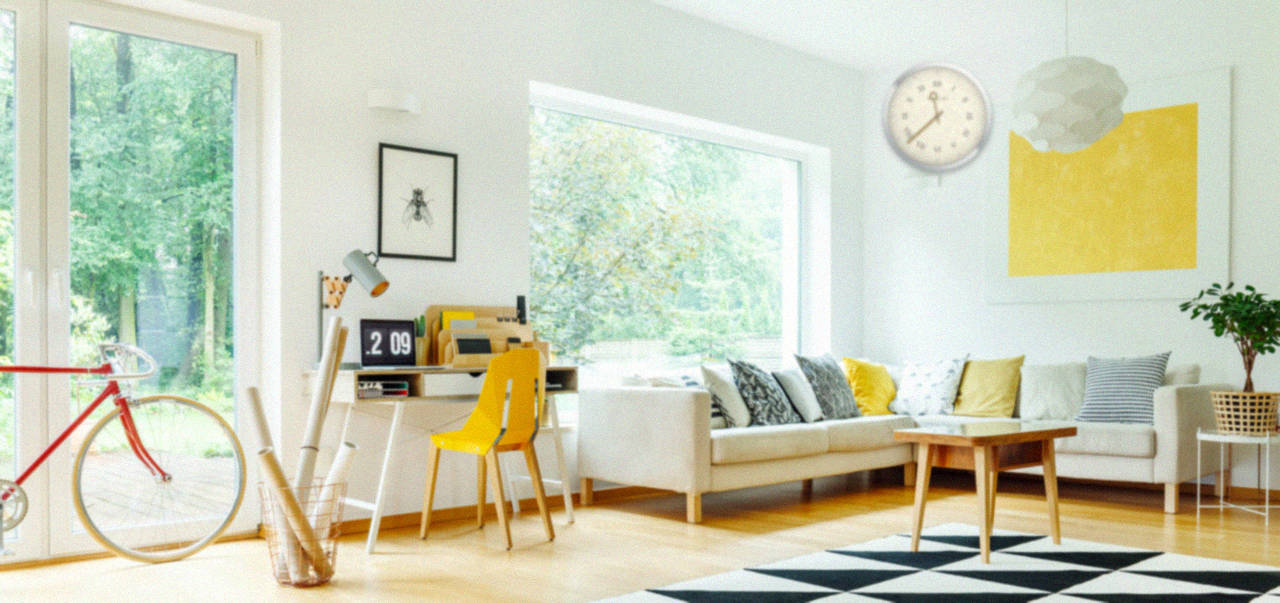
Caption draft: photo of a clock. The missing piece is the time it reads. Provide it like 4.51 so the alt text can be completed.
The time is 11.38
